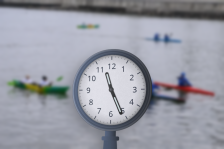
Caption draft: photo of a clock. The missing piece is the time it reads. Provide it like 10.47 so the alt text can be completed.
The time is 11.26
